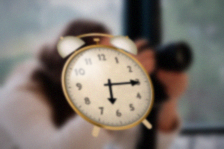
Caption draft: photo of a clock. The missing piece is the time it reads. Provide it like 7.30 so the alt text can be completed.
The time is 6.15
